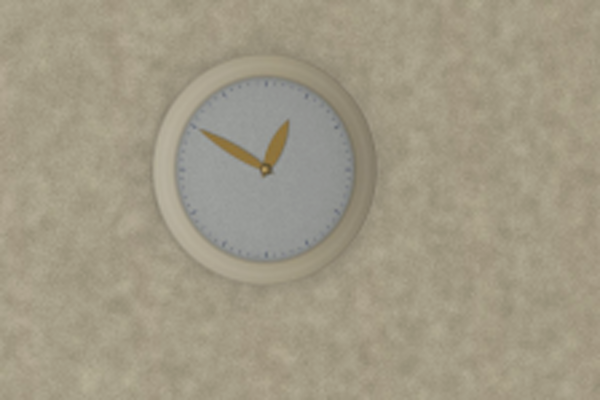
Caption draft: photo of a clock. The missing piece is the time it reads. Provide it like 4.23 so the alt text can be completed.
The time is 12.50
